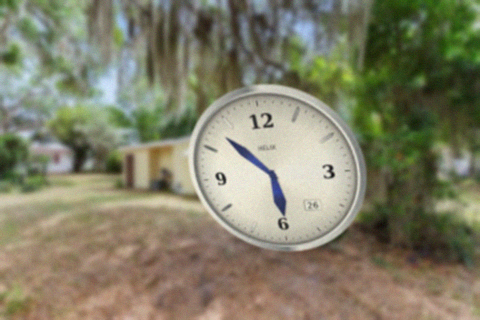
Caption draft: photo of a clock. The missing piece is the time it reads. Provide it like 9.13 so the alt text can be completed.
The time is 5.53
